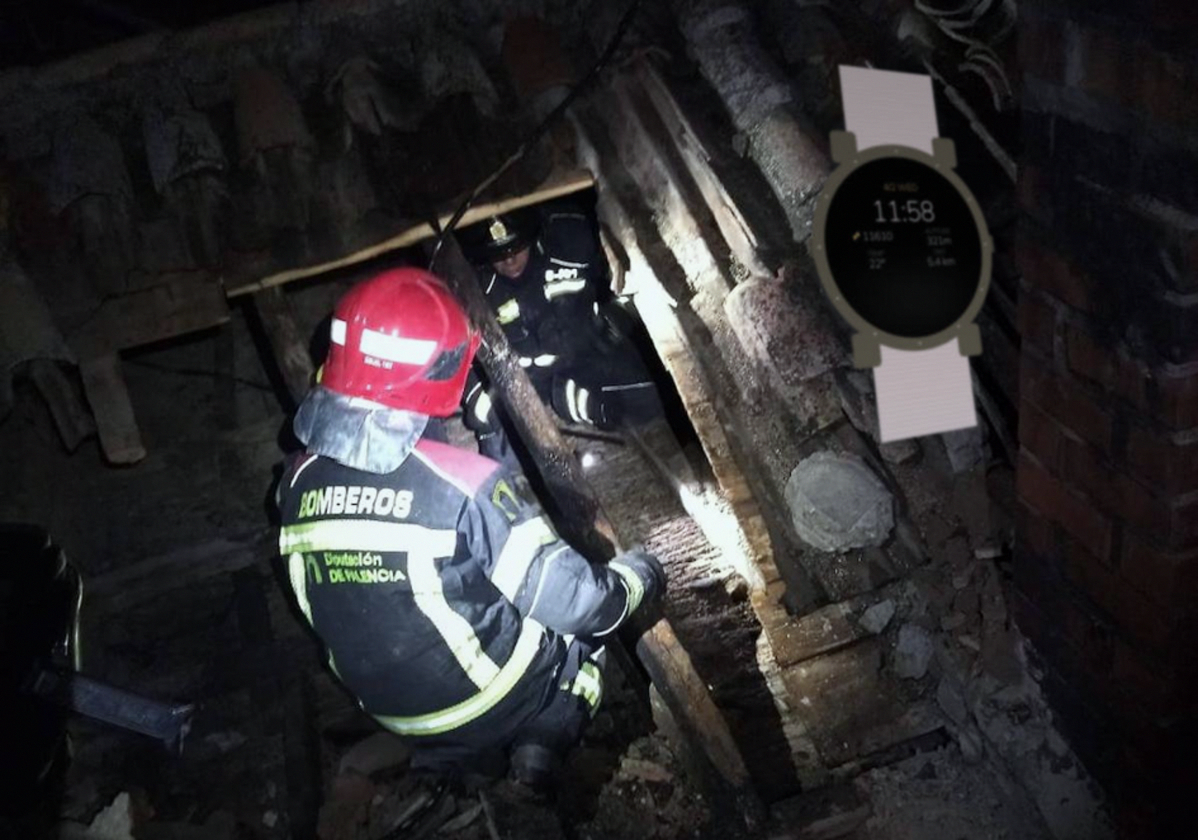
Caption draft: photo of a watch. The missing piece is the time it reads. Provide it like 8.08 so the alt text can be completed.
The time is 11.58
